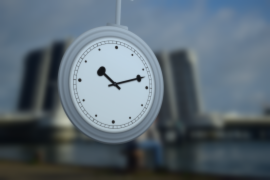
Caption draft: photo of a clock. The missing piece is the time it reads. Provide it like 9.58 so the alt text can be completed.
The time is 10.12
